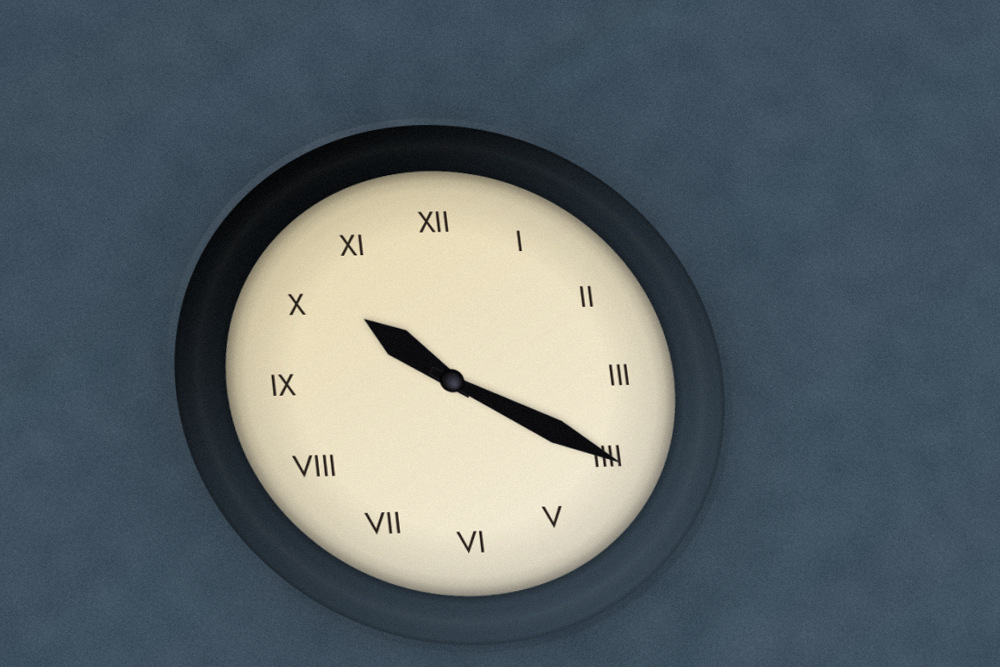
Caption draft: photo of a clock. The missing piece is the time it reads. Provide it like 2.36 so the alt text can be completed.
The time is 10.20
